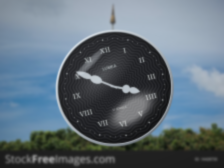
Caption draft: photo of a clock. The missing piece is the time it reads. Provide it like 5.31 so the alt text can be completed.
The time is 3.51
